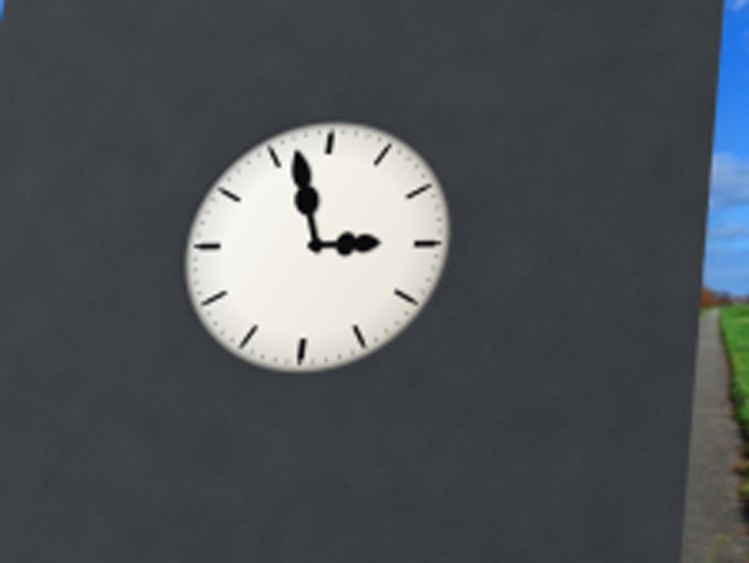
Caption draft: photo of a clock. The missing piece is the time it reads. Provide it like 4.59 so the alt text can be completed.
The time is 2.57
